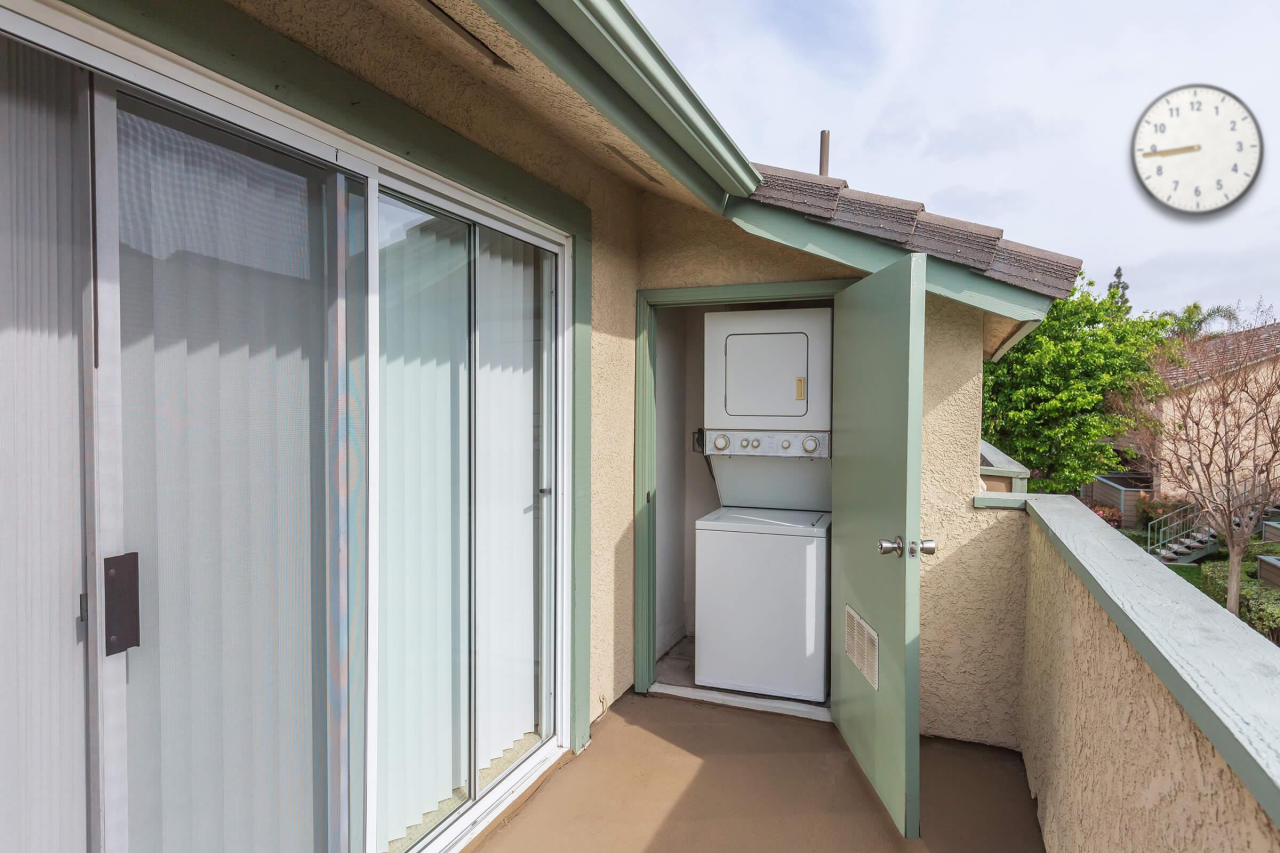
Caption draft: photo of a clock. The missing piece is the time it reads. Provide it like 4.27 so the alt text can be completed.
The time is 8.44
